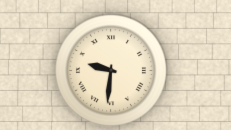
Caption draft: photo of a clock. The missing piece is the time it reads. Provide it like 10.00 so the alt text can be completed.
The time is 9.31
